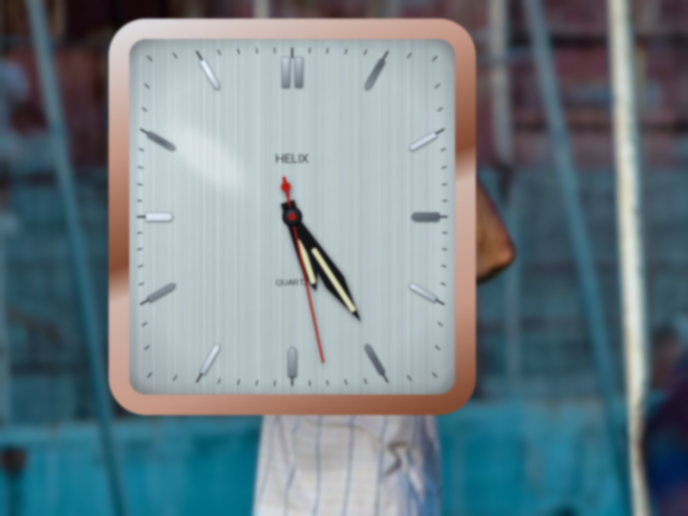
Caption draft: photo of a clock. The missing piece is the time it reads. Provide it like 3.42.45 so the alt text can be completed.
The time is 5.24.28
